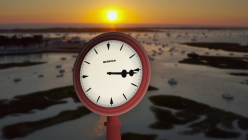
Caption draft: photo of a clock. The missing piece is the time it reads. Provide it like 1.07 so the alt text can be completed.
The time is 3.16
